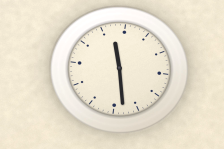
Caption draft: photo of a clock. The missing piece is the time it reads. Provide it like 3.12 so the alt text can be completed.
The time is 11.28
